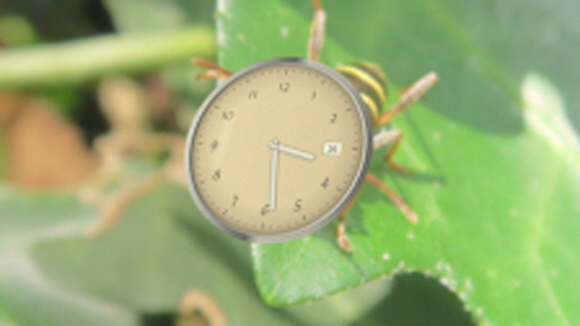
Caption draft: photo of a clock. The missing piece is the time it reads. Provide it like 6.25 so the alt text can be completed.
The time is 3.29
